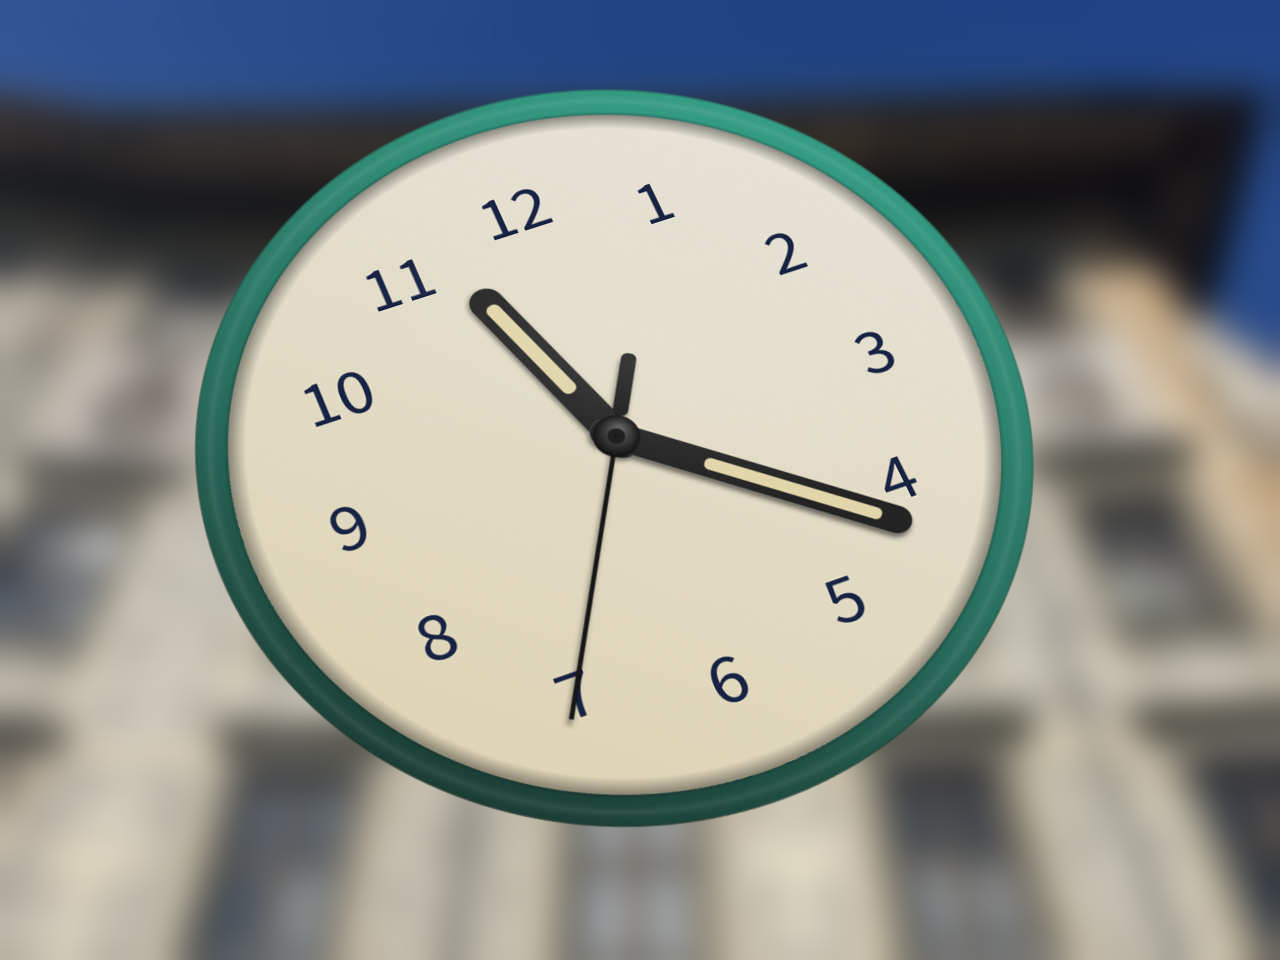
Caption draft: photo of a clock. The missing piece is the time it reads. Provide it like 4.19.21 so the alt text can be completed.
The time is 11.21.35
